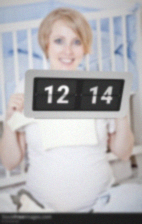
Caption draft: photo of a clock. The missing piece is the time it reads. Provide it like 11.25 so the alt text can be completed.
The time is 12.14
